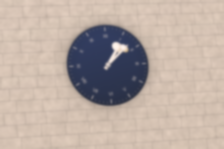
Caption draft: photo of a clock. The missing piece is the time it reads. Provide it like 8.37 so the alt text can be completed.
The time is 1.08
